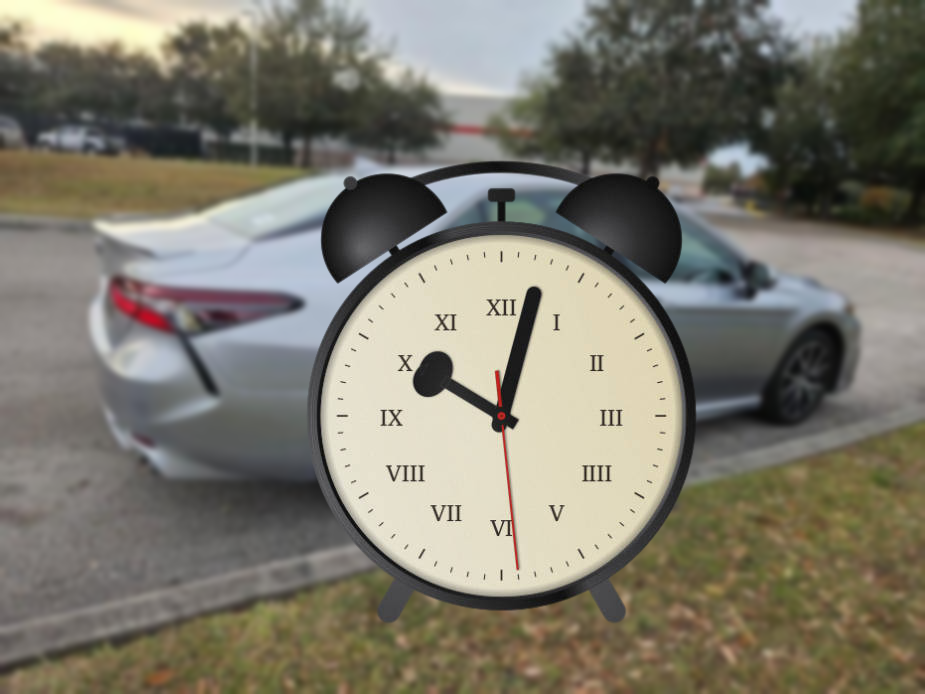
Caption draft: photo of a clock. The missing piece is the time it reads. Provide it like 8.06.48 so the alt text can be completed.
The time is 10.02.29
